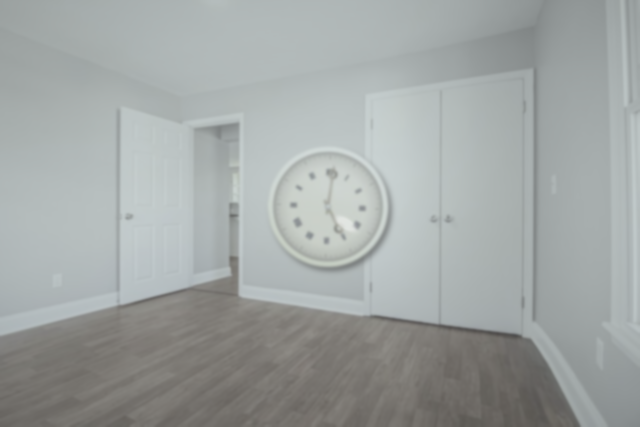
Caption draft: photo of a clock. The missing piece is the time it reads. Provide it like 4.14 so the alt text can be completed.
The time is 5.01
